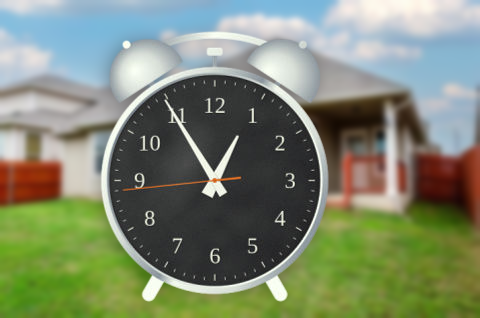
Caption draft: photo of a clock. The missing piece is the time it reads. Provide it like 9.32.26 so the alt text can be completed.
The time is 12.54.44
